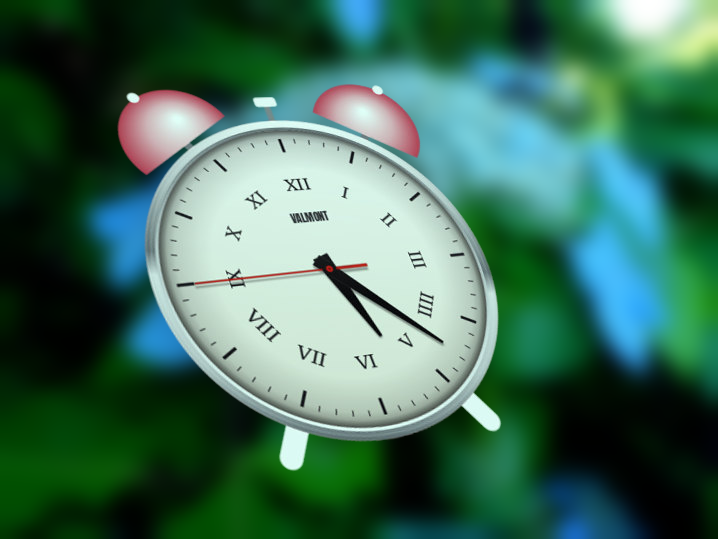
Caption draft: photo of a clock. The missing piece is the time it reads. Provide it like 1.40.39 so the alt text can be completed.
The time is 5.22.45
